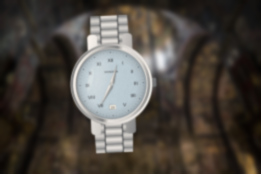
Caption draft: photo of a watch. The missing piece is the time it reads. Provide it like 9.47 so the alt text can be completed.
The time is 12.35
